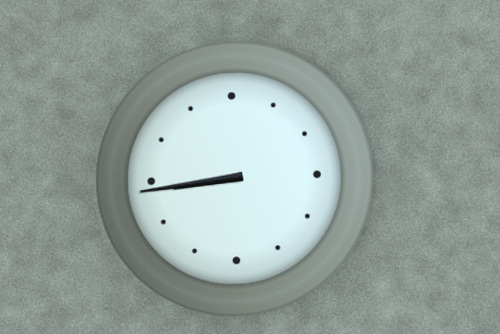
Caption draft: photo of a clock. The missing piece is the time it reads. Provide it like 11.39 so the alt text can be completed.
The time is 8.44
